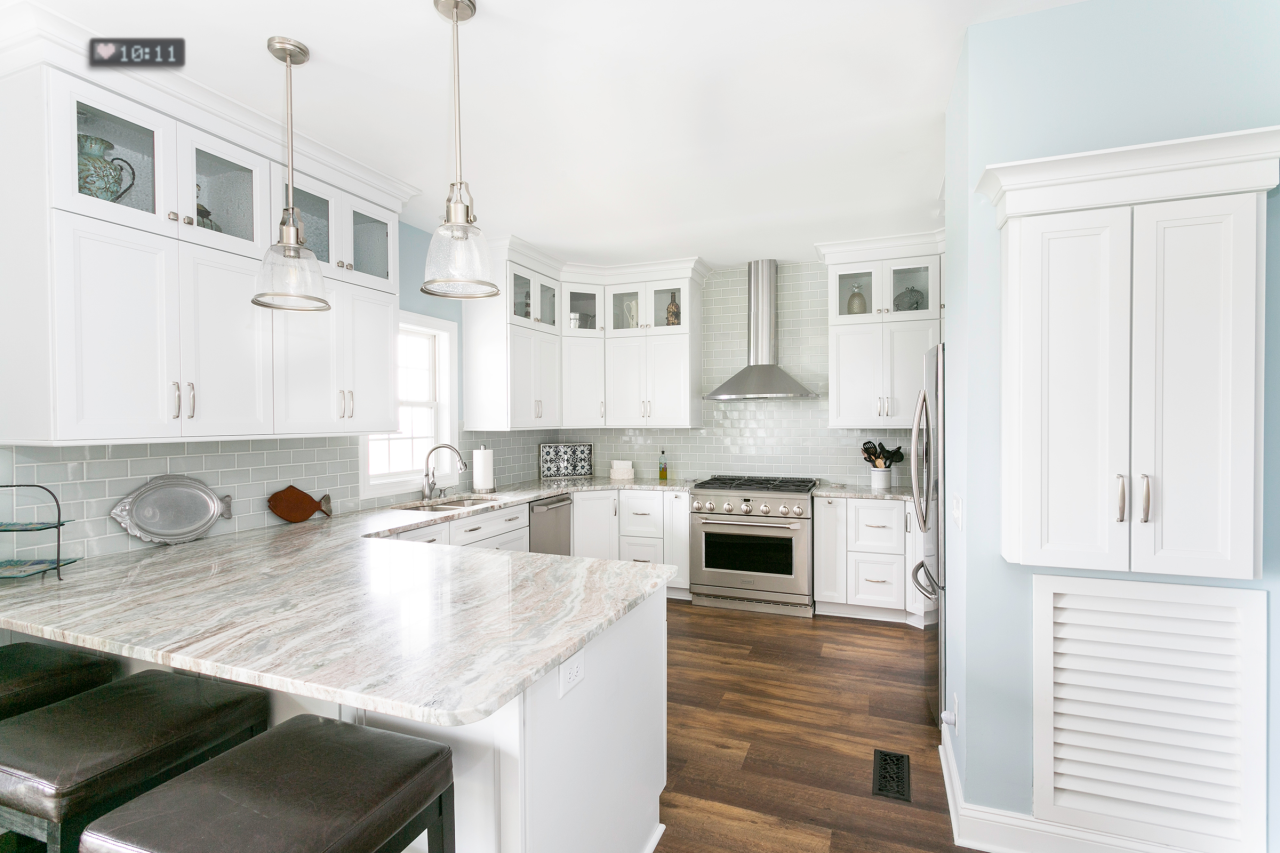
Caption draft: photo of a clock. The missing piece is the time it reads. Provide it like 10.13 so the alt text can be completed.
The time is 10.11
